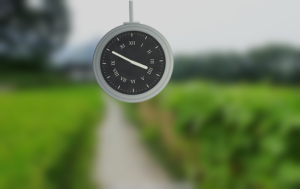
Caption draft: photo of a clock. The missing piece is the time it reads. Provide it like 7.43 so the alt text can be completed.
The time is 3.50
